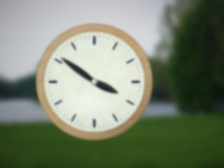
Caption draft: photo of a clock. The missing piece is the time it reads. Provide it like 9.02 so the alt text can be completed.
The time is 3.51
